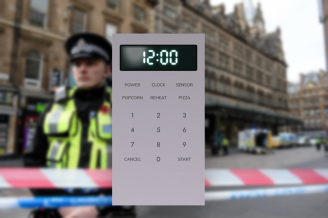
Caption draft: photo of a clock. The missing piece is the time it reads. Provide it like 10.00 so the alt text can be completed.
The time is 12.00
